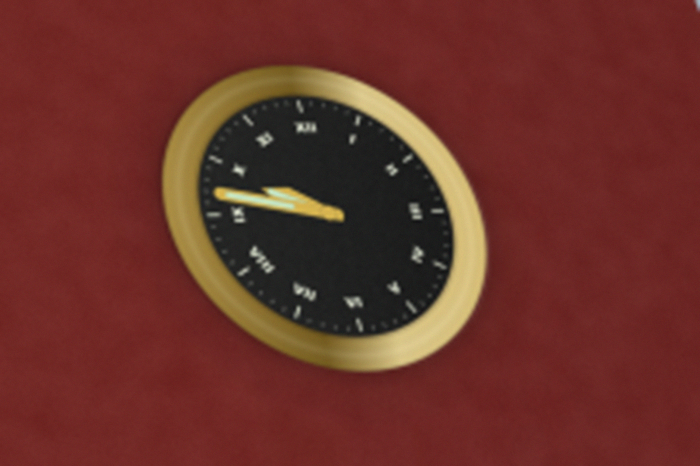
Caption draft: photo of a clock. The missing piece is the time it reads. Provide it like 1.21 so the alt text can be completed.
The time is 9.47
